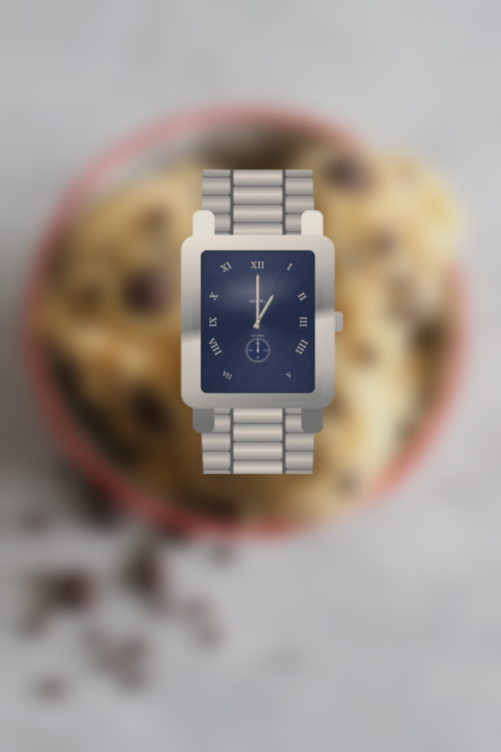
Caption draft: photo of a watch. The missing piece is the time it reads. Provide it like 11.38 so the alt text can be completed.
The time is 1.00
